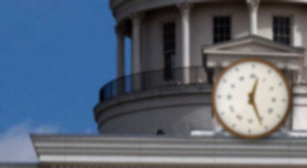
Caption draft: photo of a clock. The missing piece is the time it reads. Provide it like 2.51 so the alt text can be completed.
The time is 12.26
